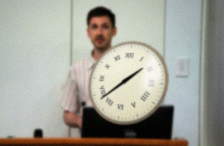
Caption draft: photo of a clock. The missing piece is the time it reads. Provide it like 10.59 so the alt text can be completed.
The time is 1.38
